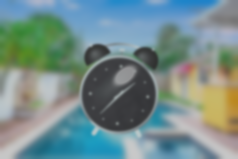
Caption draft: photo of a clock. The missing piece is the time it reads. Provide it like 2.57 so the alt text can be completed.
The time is 1.37
